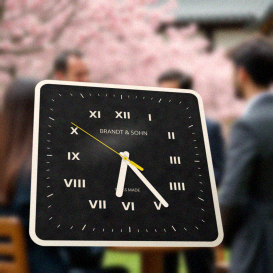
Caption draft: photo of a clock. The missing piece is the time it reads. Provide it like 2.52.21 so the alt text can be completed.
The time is 6.23.51
